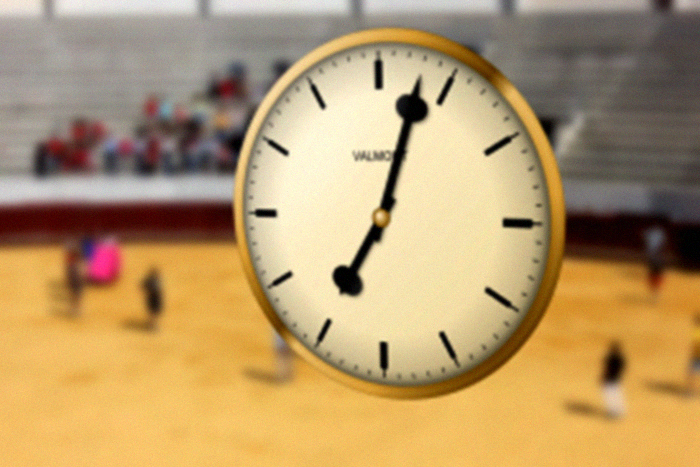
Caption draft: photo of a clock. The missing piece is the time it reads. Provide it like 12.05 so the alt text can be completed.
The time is 7.03
